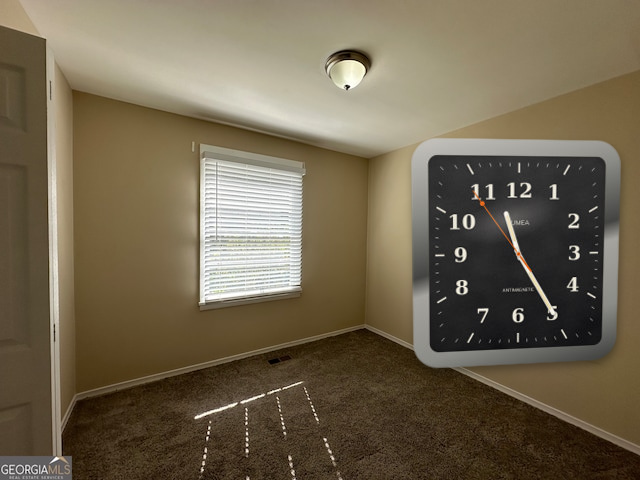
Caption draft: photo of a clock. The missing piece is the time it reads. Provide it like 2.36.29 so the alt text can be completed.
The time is 11.24.54
